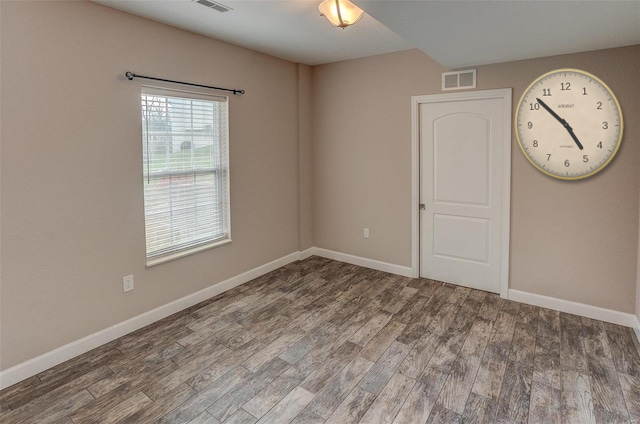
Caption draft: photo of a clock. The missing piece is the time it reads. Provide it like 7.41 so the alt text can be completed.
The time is 4.52
